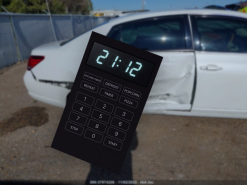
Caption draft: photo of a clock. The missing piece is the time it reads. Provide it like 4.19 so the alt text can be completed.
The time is 21.12
